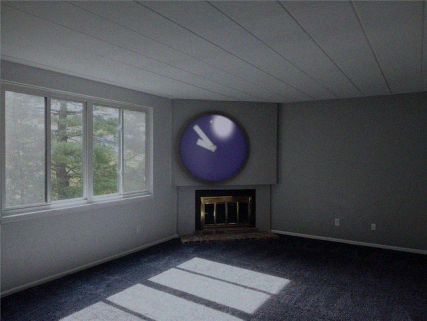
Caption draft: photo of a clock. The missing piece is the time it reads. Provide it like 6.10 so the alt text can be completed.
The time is 9.54
